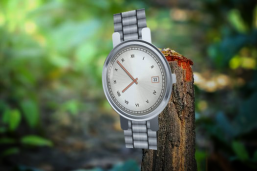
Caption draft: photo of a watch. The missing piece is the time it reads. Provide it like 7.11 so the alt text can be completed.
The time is 7.53
